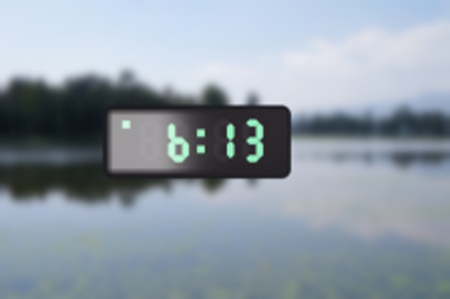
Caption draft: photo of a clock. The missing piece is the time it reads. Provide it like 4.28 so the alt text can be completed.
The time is 6.13
